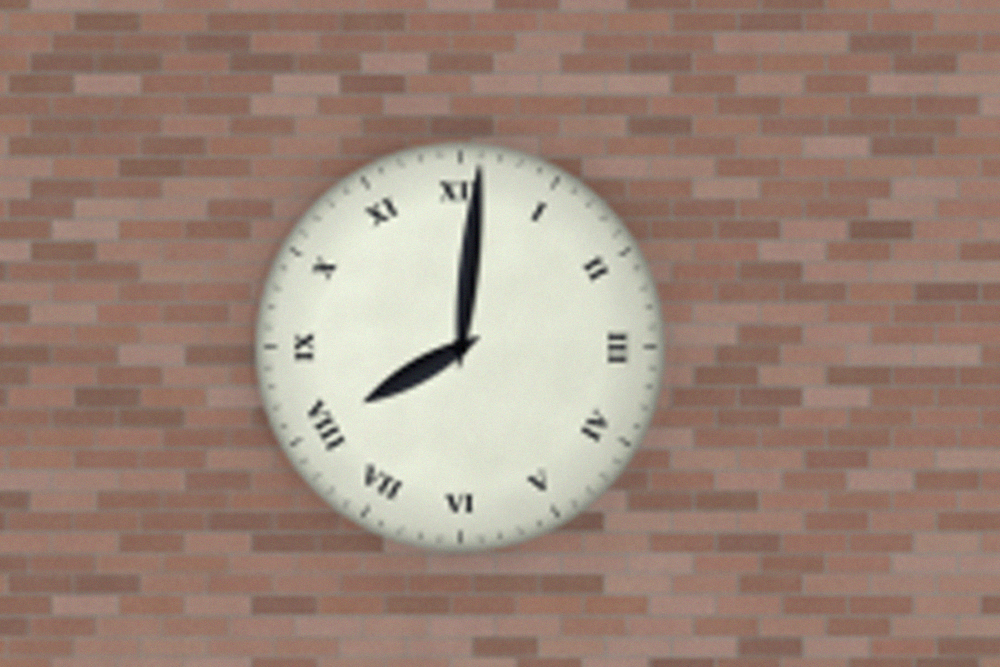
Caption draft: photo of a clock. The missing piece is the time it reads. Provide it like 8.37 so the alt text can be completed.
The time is 8.01
